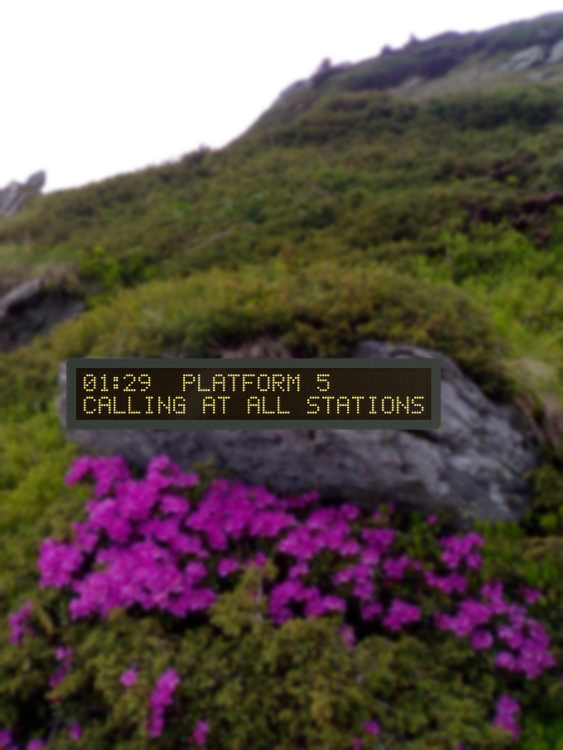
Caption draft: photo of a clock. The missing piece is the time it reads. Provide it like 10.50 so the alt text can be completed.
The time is 1.29
